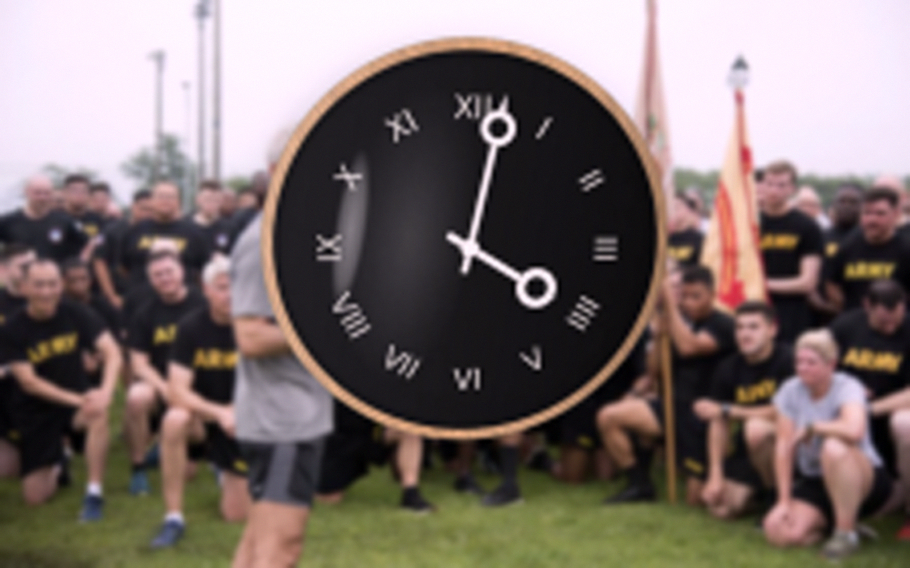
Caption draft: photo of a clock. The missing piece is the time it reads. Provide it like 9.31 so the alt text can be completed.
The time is 4.02
